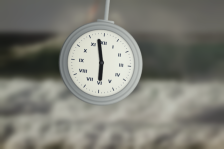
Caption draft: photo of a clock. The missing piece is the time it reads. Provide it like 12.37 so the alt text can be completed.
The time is 5.58
